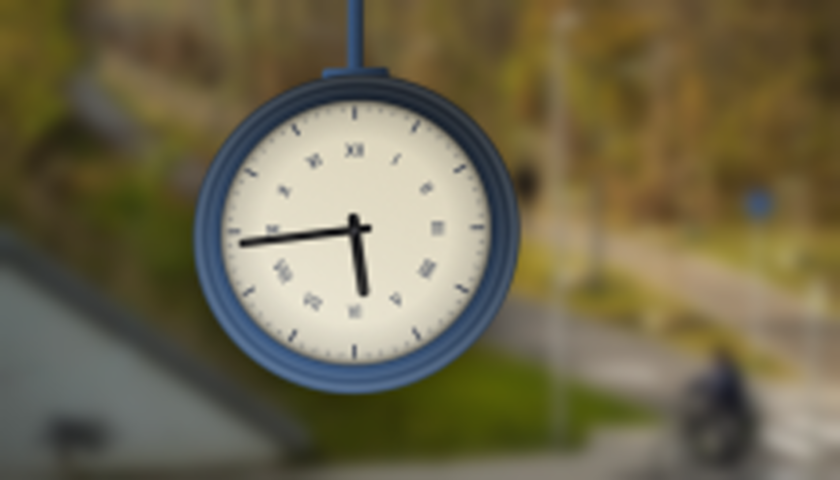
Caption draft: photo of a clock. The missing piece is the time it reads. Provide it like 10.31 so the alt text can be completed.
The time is 5.44
